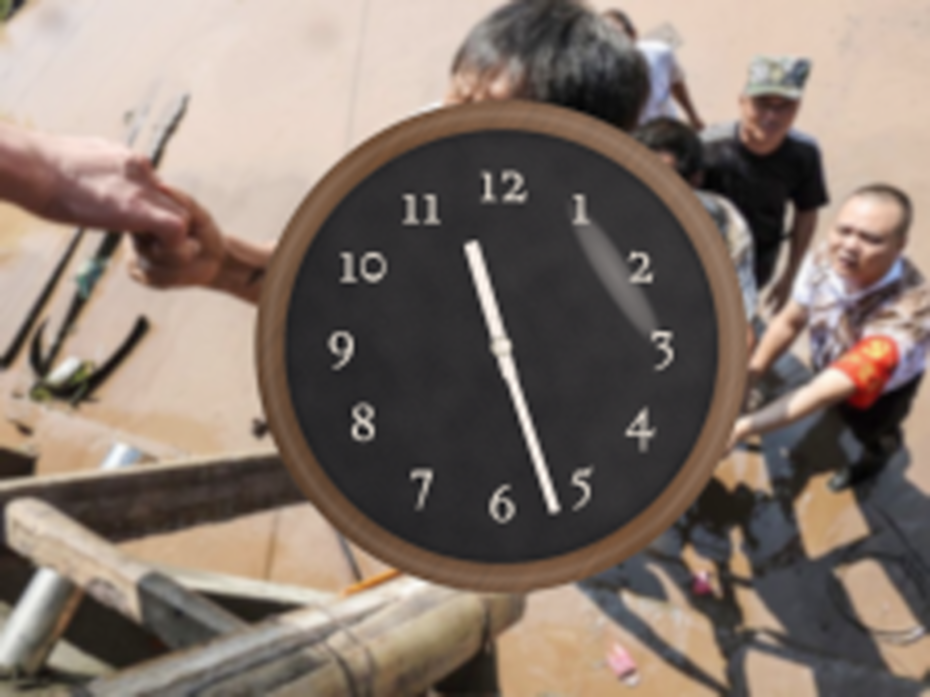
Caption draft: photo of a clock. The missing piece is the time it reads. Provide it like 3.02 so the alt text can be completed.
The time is 11.27
